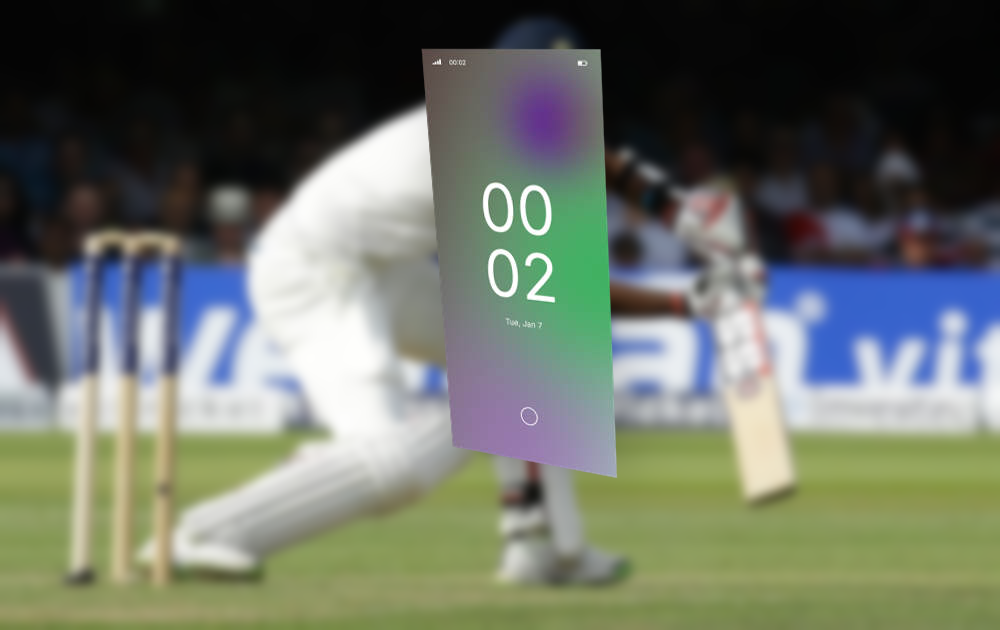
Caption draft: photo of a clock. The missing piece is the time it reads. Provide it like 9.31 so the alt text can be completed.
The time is 0.02
